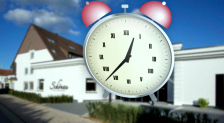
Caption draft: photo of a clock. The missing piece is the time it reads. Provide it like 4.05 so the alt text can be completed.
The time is 12.37
